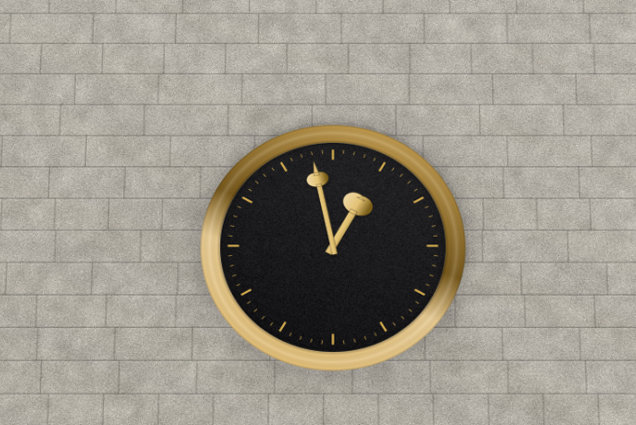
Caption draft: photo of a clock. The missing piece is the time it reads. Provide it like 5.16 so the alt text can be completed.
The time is 12.58
